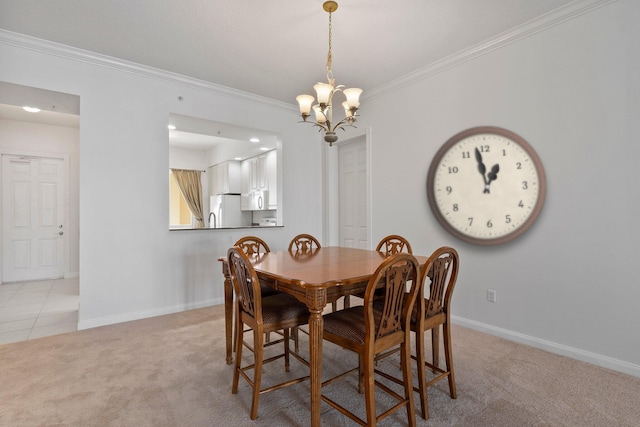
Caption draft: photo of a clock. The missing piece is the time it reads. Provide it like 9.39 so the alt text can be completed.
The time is 12.58
